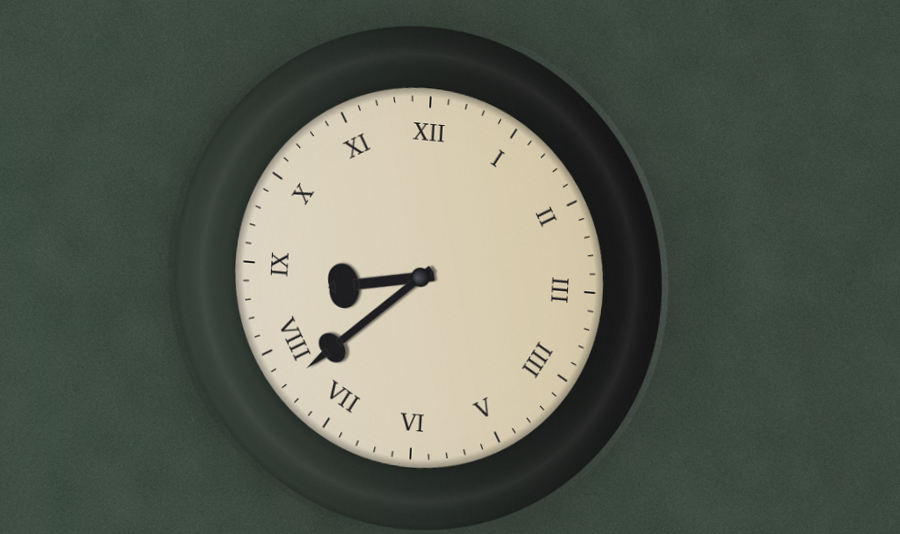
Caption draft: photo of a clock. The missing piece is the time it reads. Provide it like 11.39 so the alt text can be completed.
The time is 8.38
